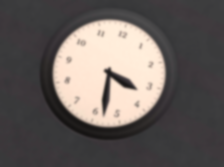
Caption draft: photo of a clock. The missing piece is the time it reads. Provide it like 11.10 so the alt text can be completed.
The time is 3.28
